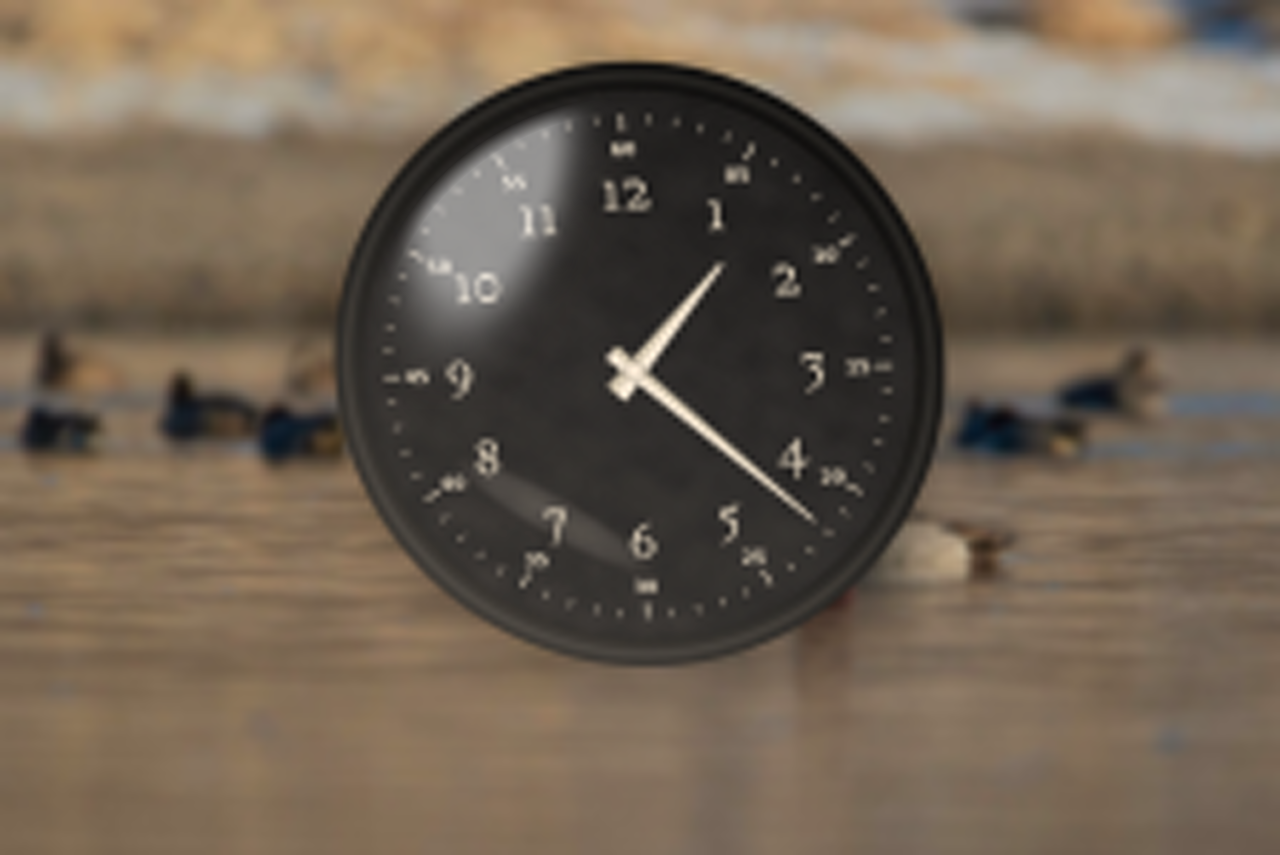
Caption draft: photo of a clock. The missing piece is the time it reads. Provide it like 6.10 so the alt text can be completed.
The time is 1.22
